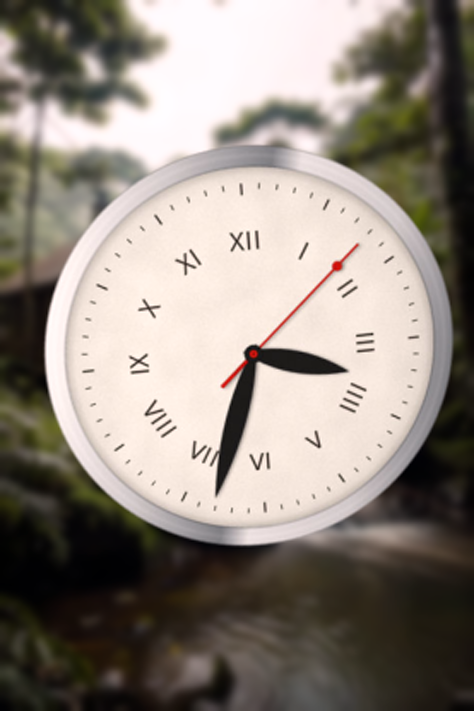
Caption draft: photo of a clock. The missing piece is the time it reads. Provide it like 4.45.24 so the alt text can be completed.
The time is 3.33.08
